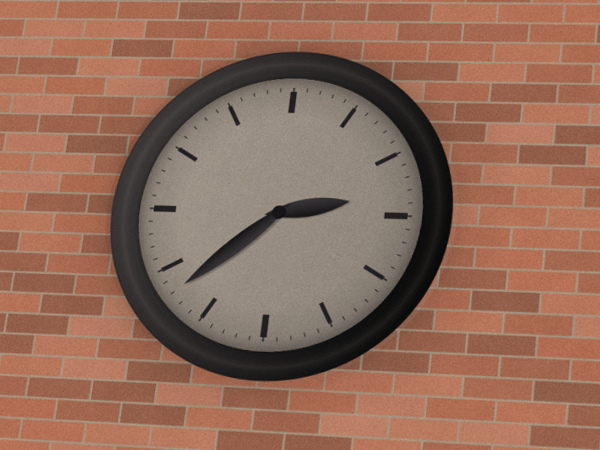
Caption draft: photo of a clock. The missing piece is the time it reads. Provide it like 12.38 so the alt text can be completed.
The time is 2.38
